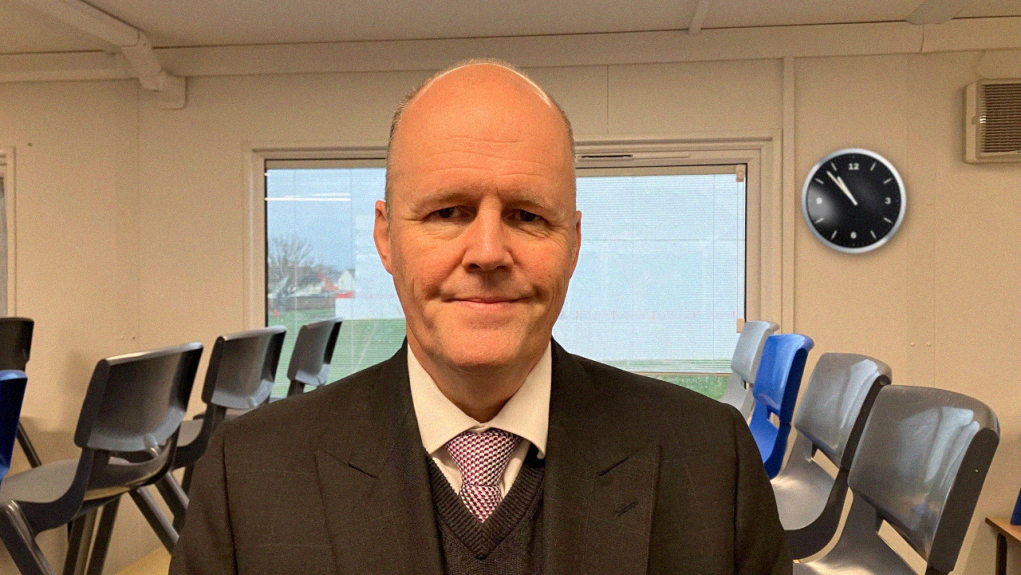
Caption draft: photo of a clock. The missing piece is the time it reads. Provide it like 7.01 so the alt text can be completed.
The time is 10.53
